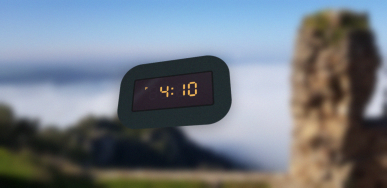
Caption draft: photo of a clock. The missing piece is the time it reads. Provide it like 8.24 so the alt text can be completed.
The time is 4.10
